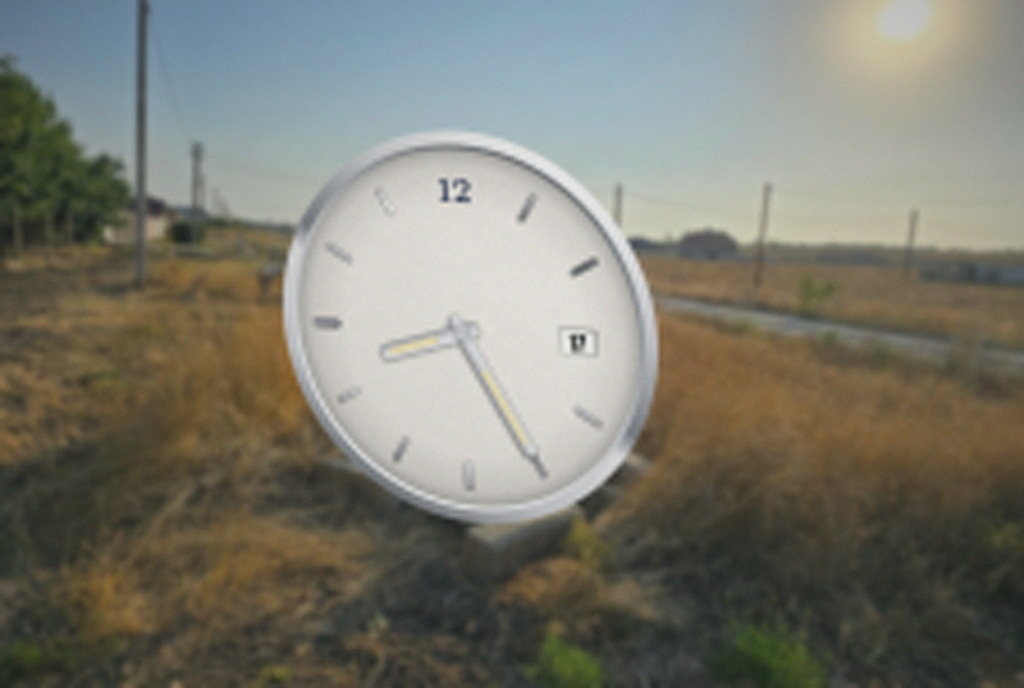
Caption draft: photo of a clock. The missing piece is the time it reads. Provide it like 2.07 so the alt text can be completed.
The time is 8.25
